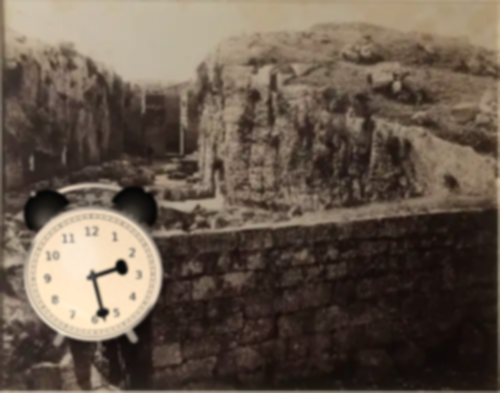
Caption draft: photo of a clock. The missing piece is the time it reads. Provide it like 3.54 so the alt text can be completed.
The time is 2.28
